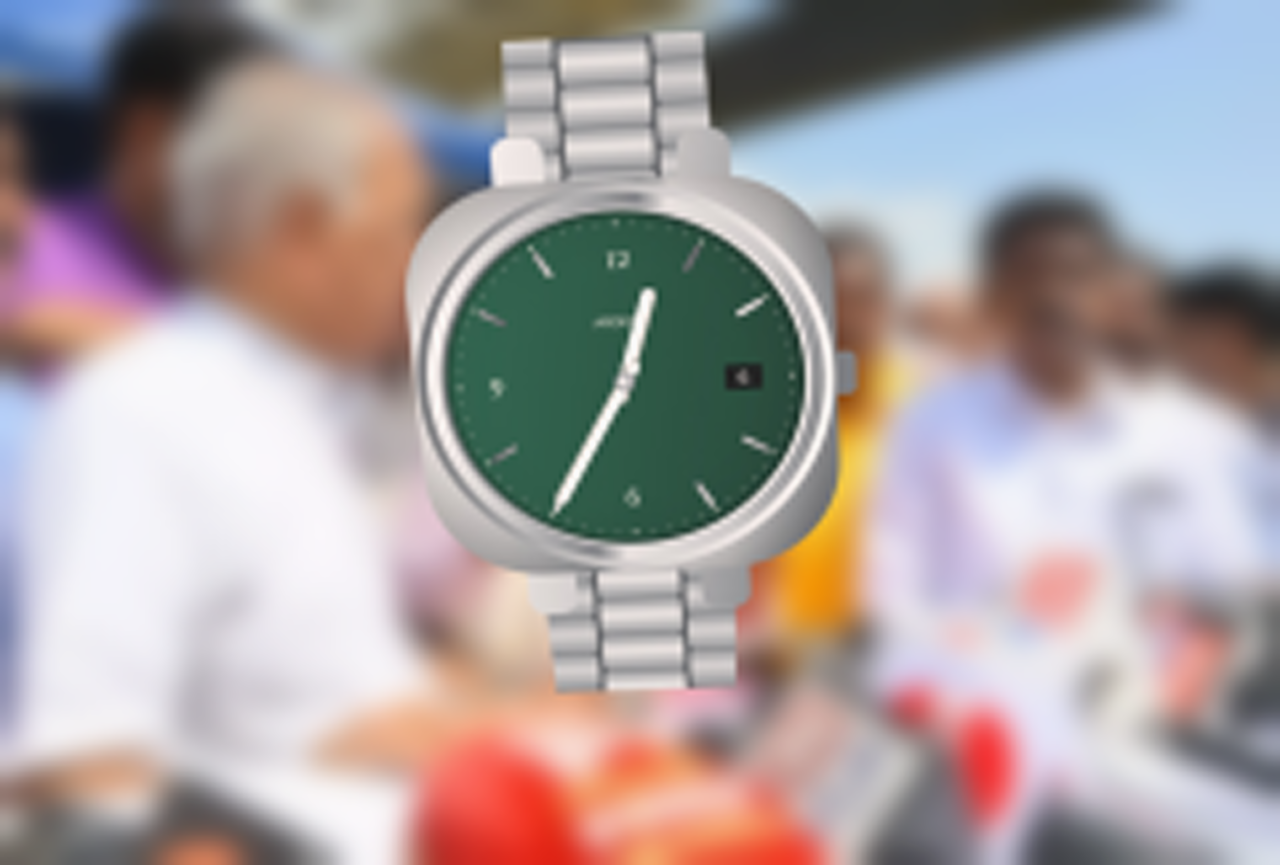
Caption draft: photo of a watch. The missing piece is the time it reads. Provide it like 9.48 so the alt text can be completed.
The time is 12.35
